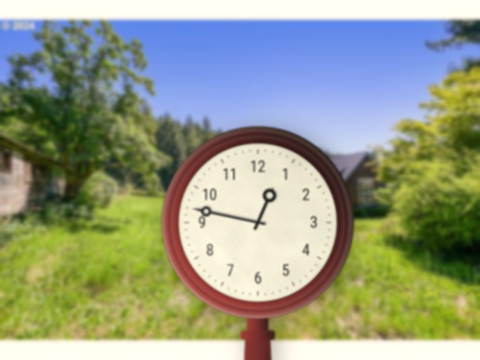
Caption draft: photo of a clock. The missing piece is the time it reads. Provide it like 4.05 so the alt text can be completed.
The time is 12.47
